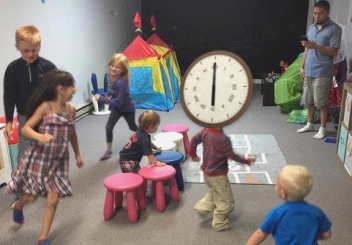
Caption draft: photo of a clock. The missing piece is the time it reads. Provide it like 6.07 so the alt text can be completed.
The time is 6.00
